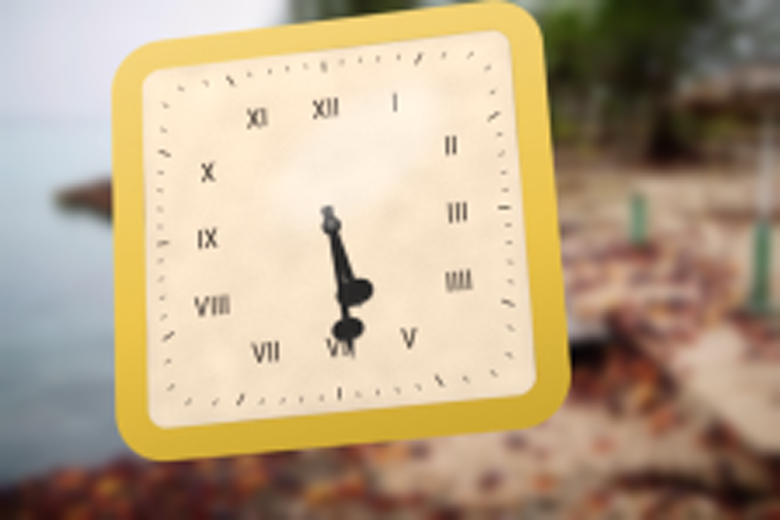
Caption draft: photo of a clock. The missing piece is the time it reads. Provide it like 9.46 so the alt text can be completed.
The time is 5.29
